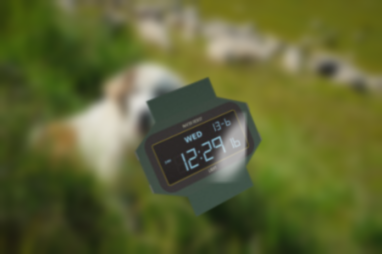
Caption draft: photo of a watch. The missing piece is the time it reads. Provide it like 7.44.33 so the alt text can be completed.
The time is 12.29.16
